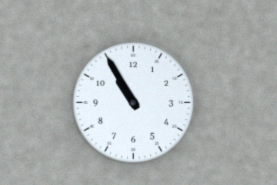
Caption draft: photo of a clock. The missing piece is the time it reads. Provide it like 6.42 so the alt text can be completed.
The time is 10.55
